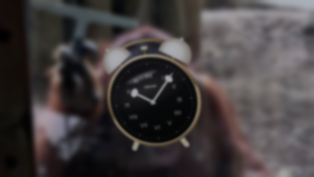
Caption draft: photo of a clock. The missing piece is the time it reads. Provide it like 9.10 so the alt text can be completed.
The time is 10.07
